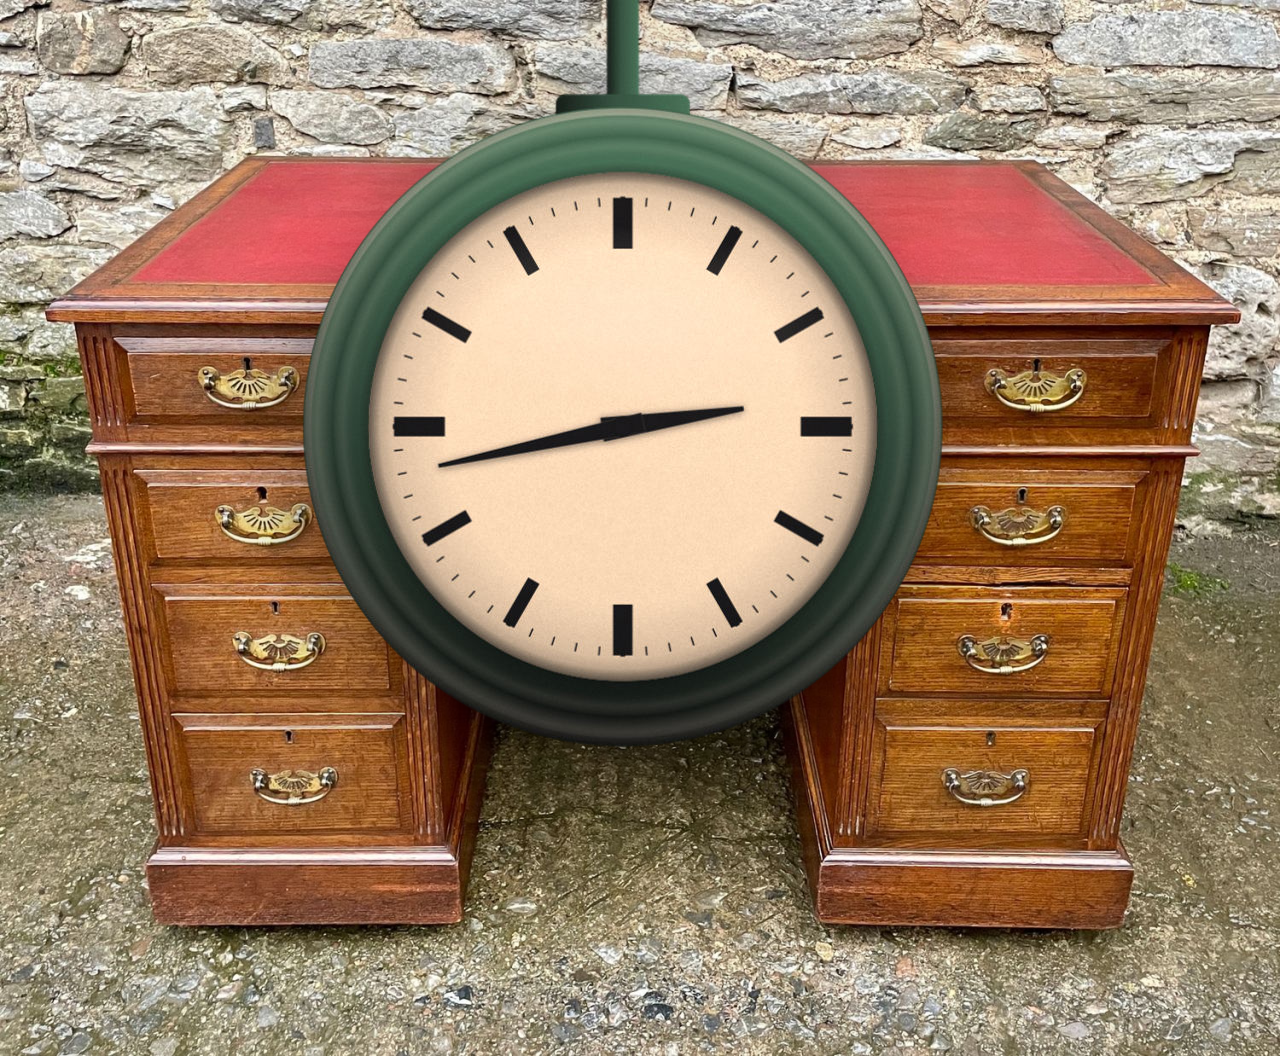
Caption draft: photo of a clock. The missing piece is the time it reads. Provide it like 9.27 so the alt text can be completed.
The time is 2.43
